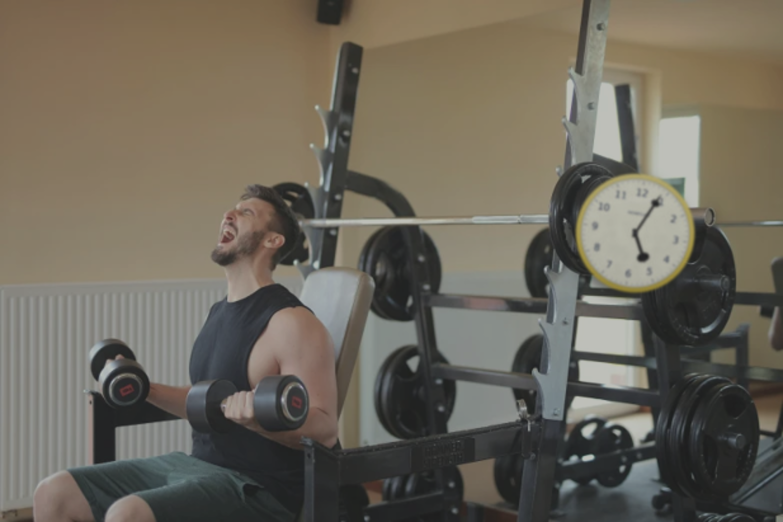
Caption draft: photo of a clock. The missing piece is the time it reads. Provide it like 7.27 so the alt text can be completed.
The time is 5.04
